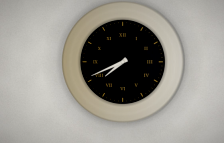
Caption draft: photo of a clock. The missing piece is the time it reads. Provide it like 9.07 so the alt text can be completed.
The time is 7.41
